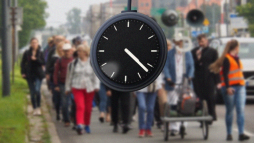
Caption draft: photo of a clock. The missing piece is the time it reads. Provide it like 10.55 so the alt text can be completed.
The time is 4.22
